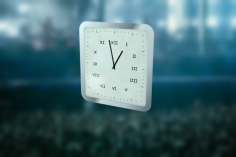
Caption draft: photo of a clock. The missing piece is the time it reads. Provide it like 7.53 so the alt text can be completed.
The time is 12.58
